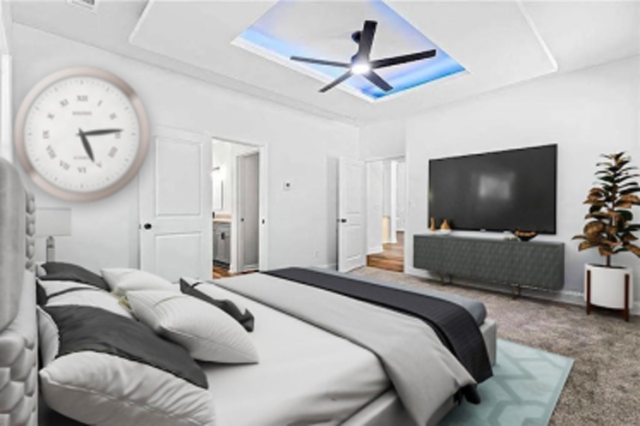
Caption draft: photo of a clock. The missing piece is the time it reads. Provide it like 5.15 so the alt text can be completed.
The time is 5.14
